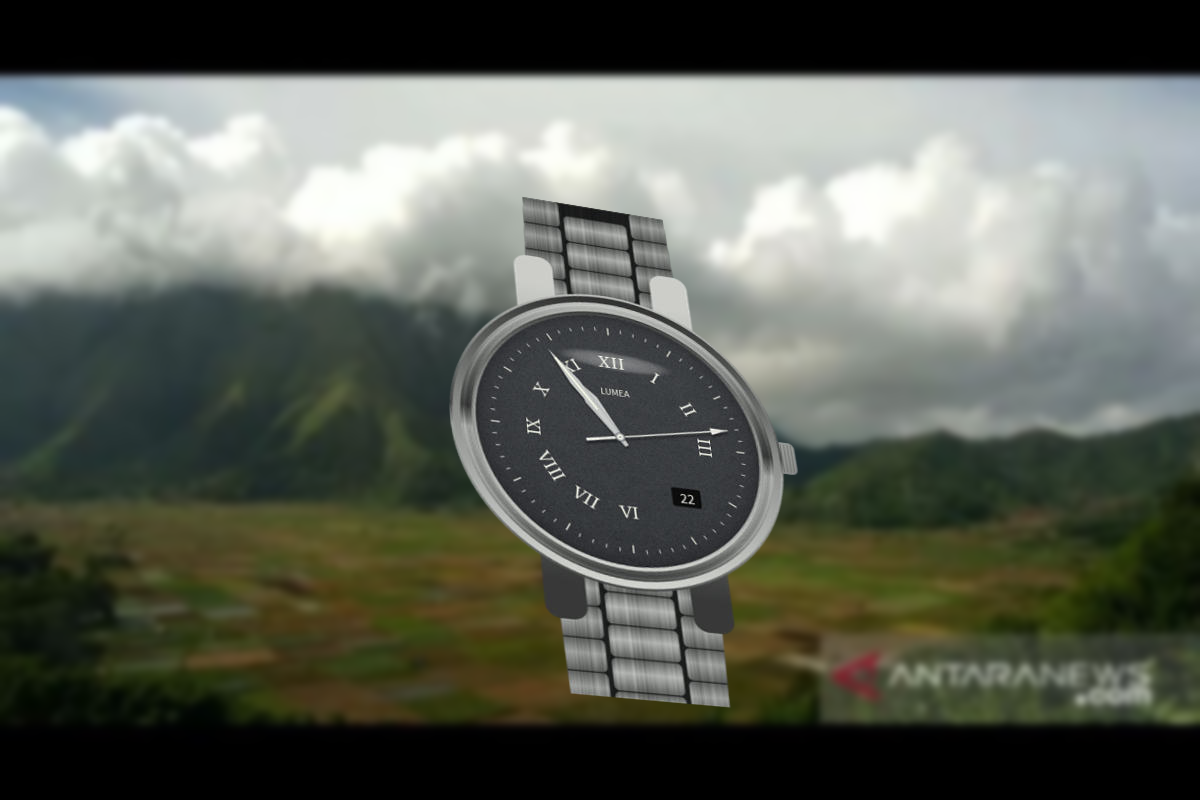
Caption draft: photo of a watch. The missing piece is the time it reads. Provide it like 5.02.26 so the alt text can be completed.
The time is 10.54.13
